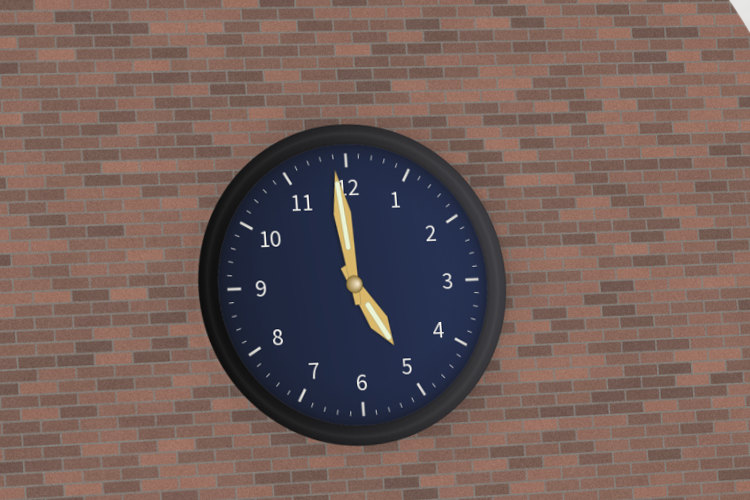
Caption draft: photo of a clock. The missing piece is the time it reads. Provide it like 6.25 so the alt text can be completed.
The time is 4.59
